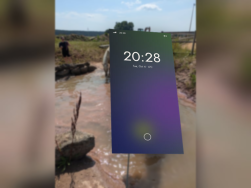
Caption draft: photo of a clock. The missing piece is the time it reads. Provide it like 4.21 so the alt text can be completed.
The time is 20.28
